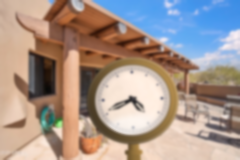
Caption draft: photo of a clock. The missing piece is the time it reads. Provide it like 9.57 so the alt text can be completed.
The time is 4.41
